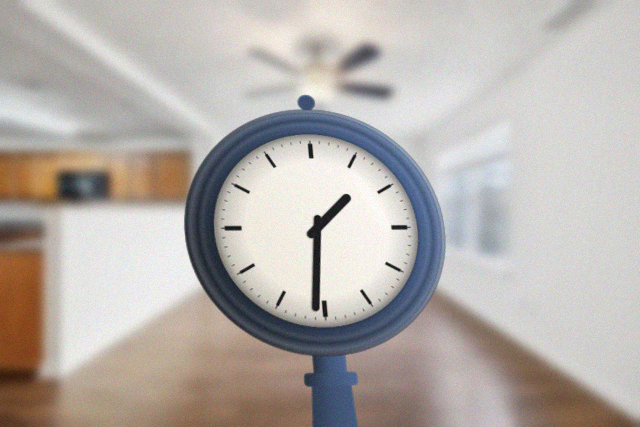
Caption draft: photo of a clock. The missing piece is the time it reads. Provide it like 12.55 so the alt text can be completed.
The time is 1.31
